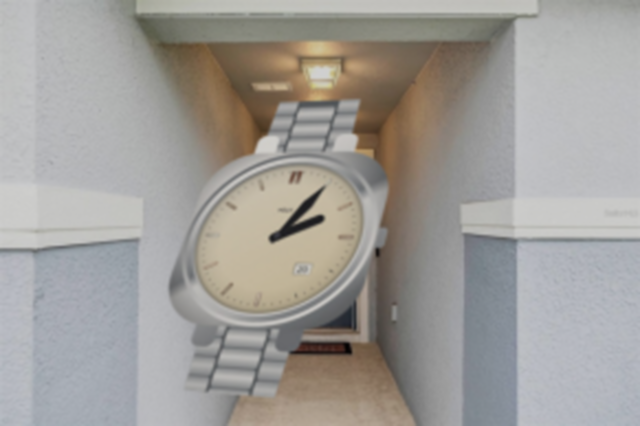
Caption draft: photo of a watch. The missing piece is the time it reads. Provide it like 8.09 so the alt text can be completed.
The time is 2.05
